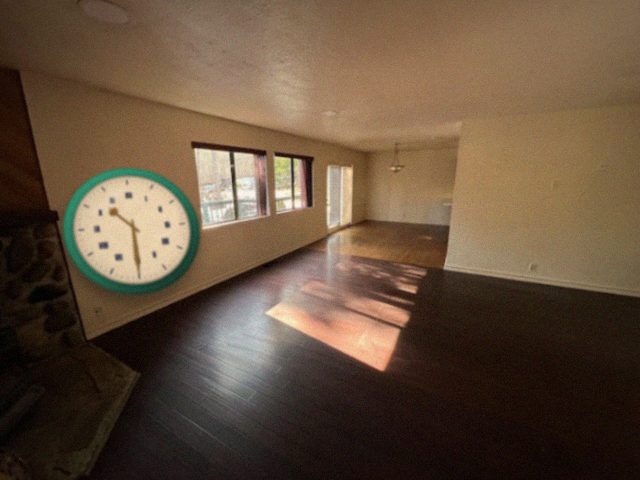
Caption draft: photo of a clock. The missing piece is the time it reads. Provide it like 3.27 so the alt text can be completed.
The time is 10.30
